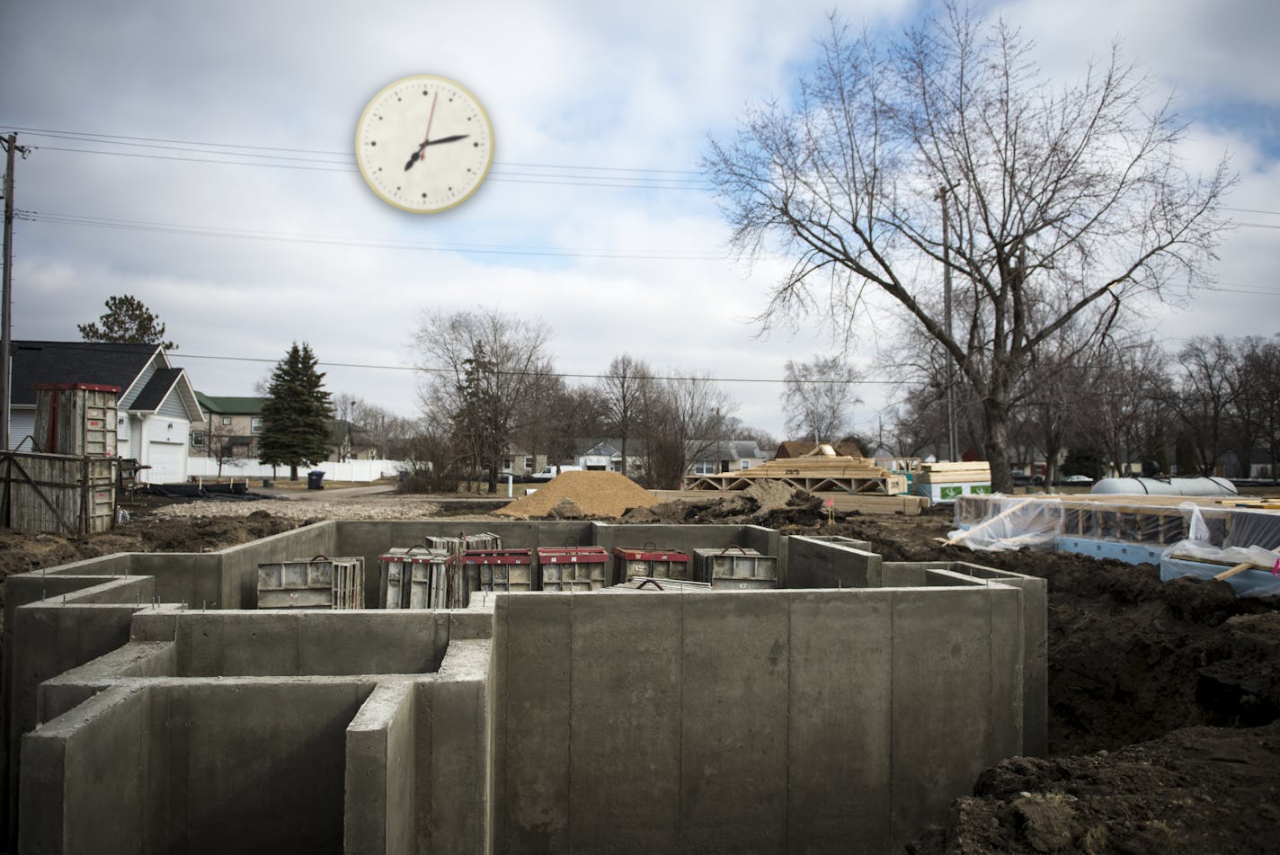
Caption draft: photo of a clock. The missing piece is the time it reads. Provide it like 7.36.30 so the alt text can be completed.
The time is 7.13.02
